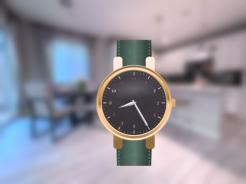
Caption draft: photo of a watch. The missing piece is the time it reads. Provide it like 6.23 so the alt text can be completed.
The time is 8.25
